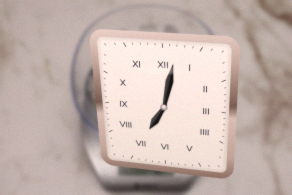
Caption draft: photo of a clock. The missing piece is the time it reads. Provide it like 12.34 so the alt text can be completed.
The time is 7.02
